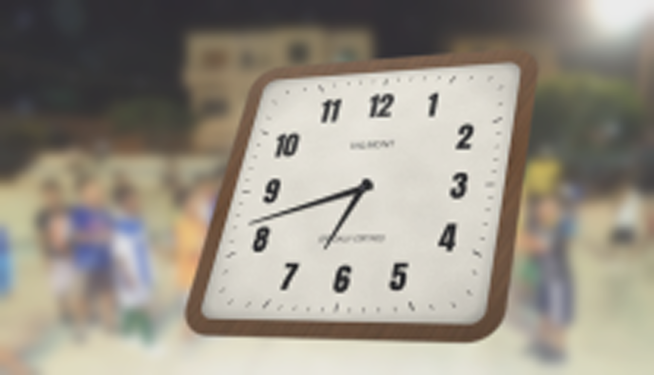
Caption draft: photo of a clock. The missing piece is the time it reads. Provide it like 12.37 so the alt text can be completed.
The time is 6.42
